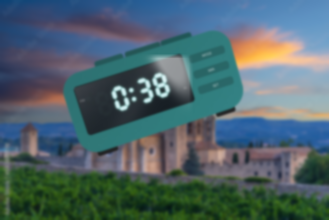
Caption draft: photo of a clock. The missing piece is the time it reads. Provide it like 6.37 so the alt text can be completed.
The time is 0.38
